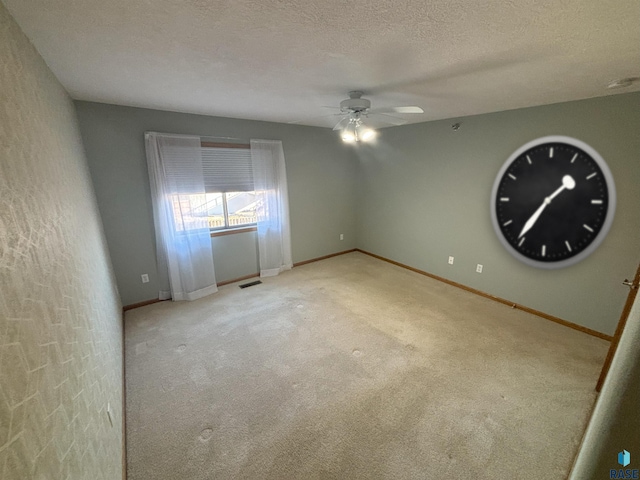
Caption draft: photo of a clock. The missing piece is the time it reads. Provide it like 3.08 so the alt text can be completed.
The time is 1.36
